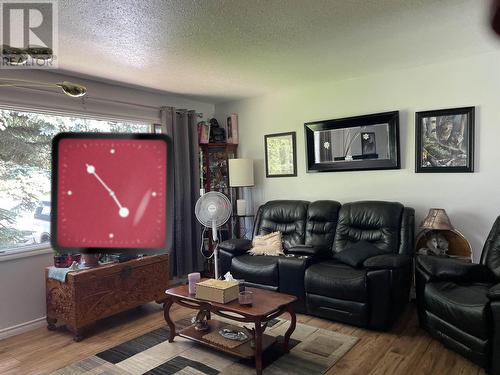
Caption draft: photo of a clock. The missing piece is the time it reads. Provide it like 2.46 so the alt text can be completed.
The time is 4.53
